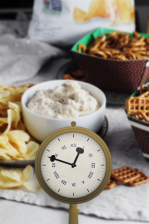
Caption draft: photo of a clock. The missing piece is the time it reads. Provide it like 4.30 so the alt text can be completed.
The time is 12.48
